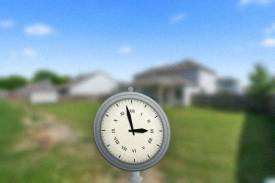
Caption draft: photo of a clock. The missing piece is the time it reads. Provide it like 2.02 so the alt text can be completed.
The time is 2.58
